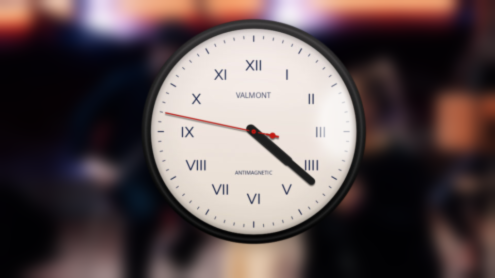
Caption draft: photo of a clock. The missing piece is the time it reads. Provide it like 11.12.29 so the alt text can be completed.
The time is 4.21.47
